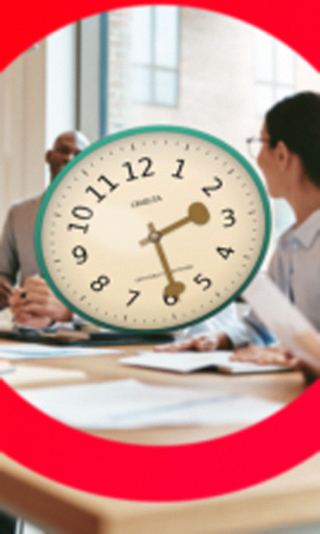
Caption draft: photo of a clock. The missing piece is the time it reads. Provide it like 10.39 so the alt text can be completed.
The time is 2.29
